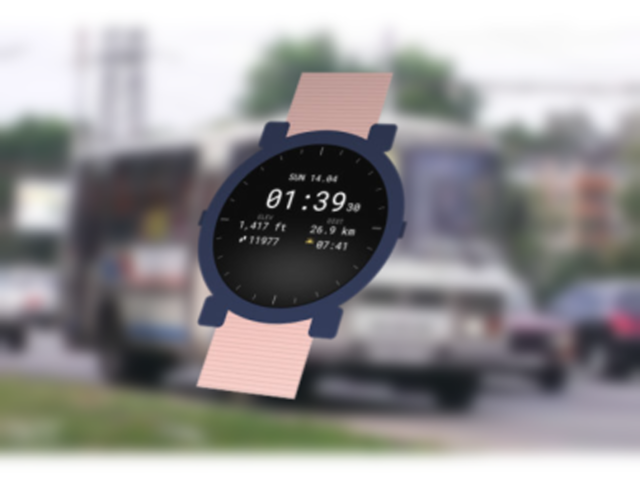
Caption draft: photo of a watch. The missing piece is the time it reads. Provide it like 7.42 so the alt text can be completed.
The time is 1.39
